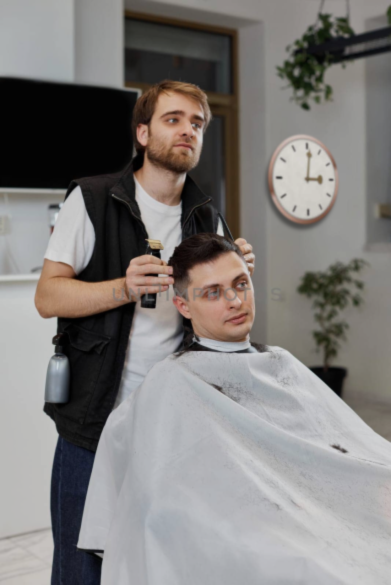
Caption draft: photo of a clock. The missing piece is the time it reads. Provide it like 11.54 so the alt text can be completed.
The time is 3.01
